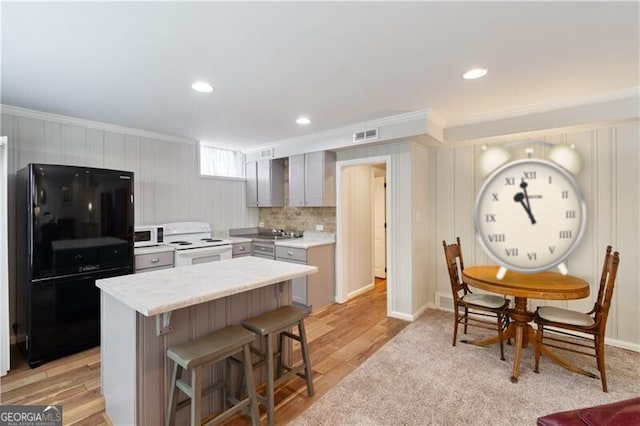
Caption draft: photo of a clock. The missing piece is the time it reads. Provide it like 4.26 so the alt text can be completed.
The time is 10.58
